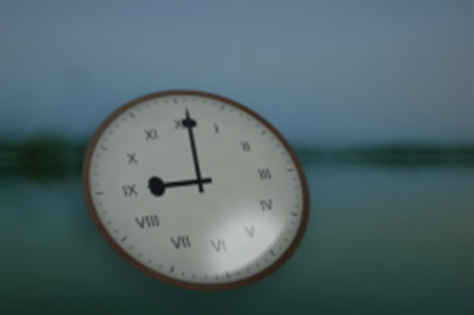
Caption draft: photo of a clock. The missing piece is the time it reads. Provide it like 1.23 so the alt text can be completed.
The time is 9.01
